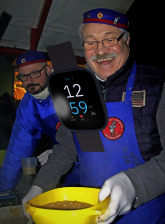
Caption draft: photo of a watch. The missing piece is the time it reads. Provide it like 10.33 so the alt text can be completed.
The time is 12.59
